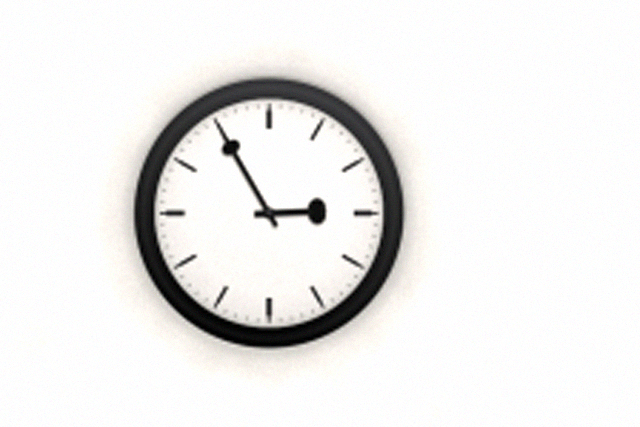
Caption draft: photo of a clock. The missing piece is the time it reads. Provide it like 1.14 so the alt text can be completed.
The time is 2.55
